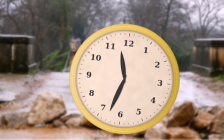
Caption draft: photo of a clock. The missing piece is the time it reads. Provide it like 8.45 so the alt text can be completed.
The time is 11.33
